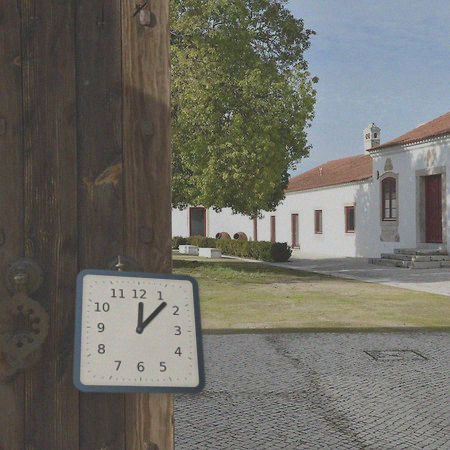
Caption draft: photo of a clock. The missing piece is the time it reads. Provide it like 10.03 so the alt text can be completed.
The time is 12.07
